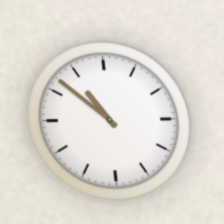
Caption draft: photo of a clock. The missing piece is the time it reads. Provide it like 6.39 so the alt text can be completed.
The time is 10.52
